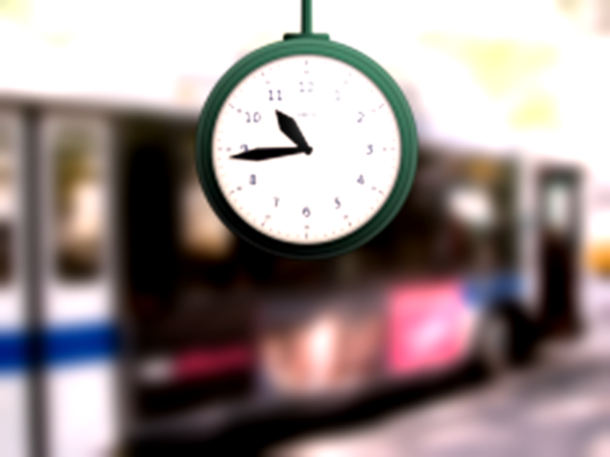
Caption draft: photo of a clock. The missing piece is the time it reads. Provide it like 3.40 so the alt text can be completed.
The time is 10.44
